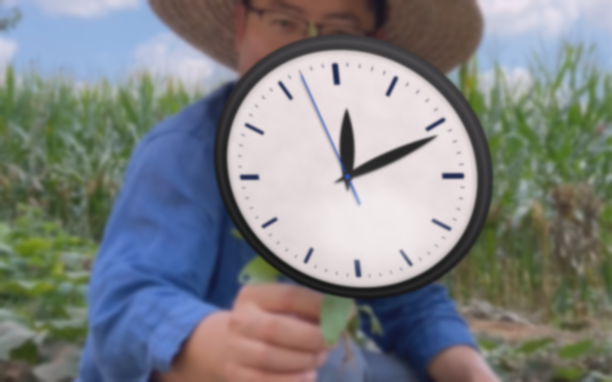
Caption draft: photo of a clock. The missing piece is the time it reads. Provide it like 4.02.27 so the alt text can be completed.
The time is 12.10.57
